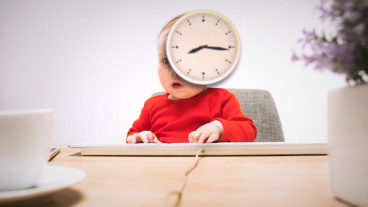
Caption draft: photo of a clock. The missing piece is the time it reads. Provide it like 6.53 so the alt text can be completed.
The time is 8.16
